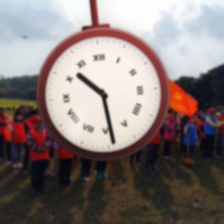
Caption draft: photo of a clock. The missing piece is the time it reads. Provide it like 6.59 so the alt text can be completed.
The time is 10.29
